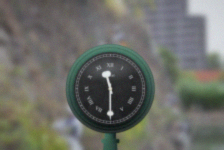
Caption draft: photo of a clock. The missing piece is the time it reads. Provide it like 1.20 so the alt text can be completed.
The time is 11.30
